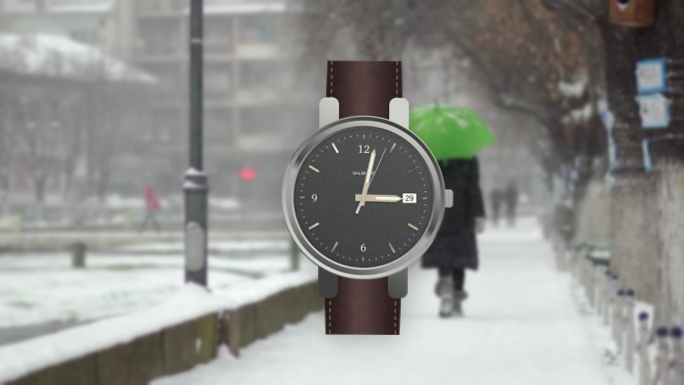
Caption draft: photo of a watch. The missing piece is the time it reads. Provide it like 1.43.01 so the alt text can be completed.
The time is 3.02.04
